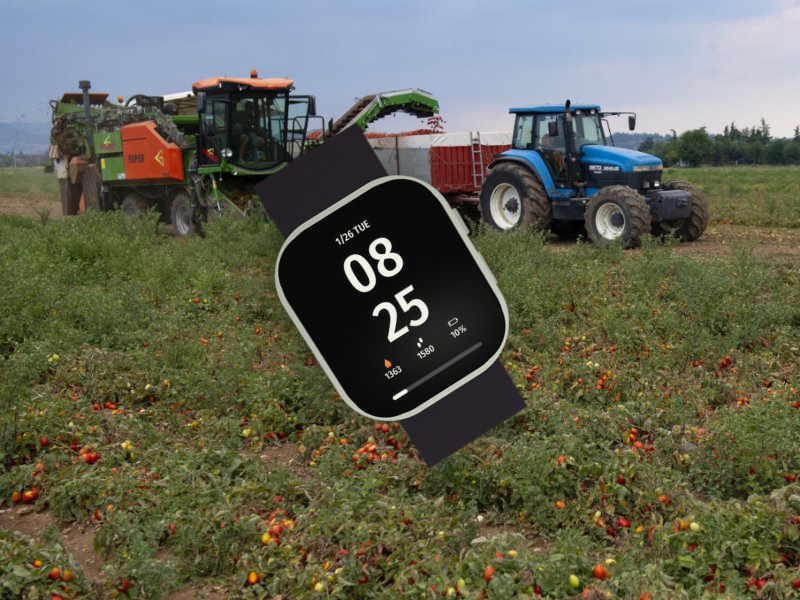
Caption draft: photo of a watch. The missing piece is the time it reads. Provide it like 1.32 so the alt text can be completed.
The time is 8.25
